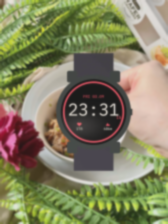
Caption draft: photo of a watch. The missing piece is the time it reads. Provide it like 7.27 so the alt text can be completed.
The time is 23.31
